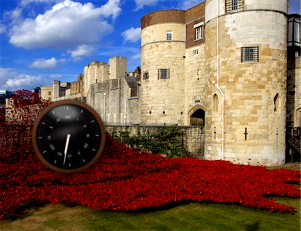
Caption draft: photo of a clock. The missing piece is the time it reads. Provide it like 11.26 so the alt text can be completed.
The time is 6.32
